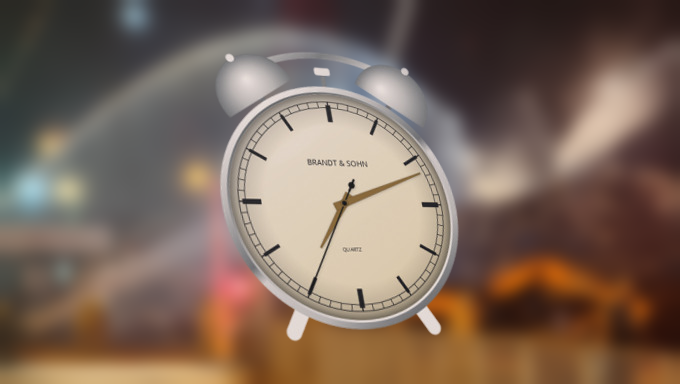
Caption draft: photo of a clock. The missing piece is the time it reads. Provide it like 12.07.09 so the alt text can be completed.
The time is 7.11.35
